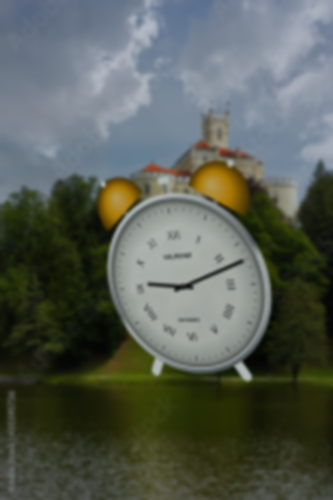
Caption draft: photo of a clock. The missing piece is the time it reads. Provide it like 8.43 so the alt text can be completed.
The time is 9.12
